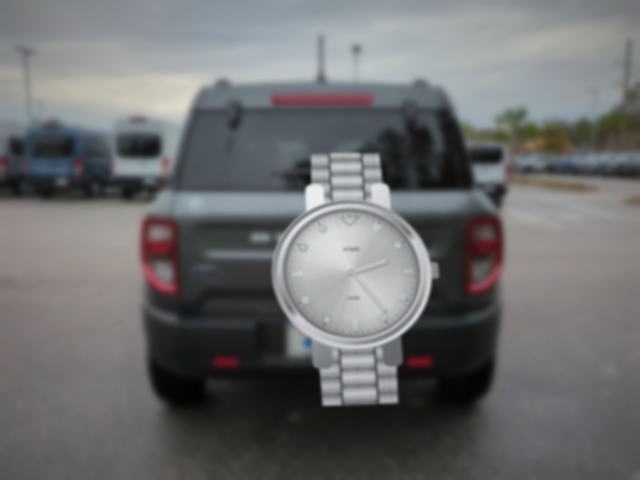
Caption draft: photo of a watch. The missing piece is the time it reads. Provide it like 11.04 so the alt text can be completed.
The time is 2.24
